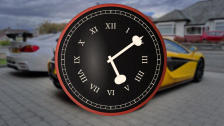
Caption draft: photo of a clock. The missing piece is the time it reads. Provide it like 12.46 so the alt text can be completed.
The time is 5.09
